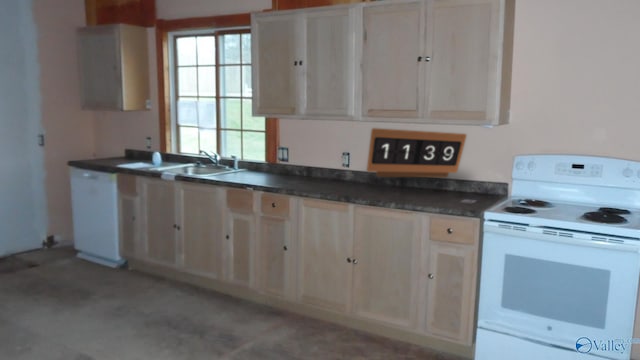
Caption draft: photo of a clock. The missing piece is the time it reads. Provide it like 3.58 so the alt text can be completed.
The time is 11.39
